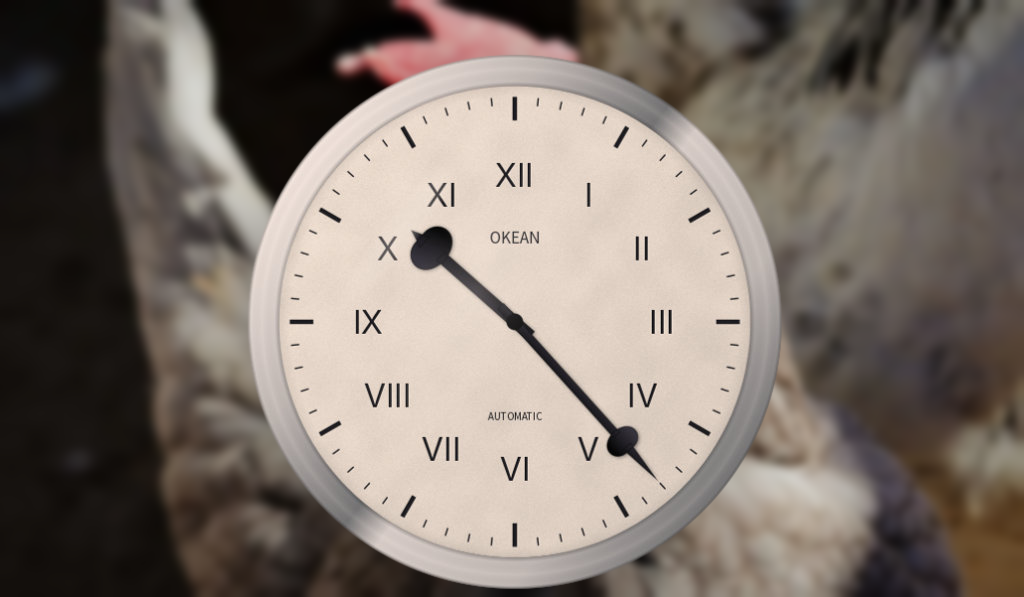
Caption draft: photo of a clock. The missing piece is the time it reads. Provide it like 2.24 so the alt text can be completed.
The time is 10.23
